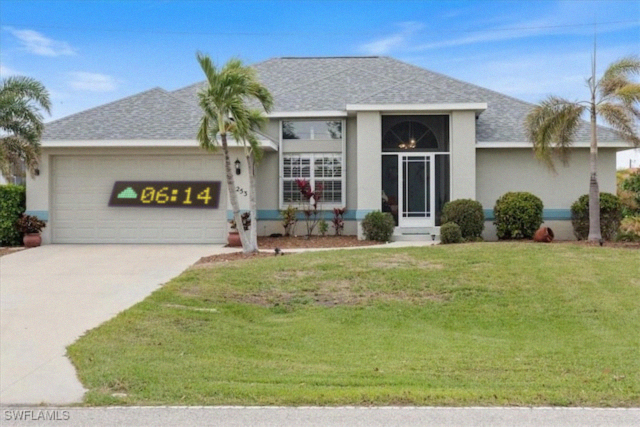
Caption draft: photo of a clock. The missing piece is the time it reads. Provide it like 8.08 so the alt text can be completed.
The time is 6.14
